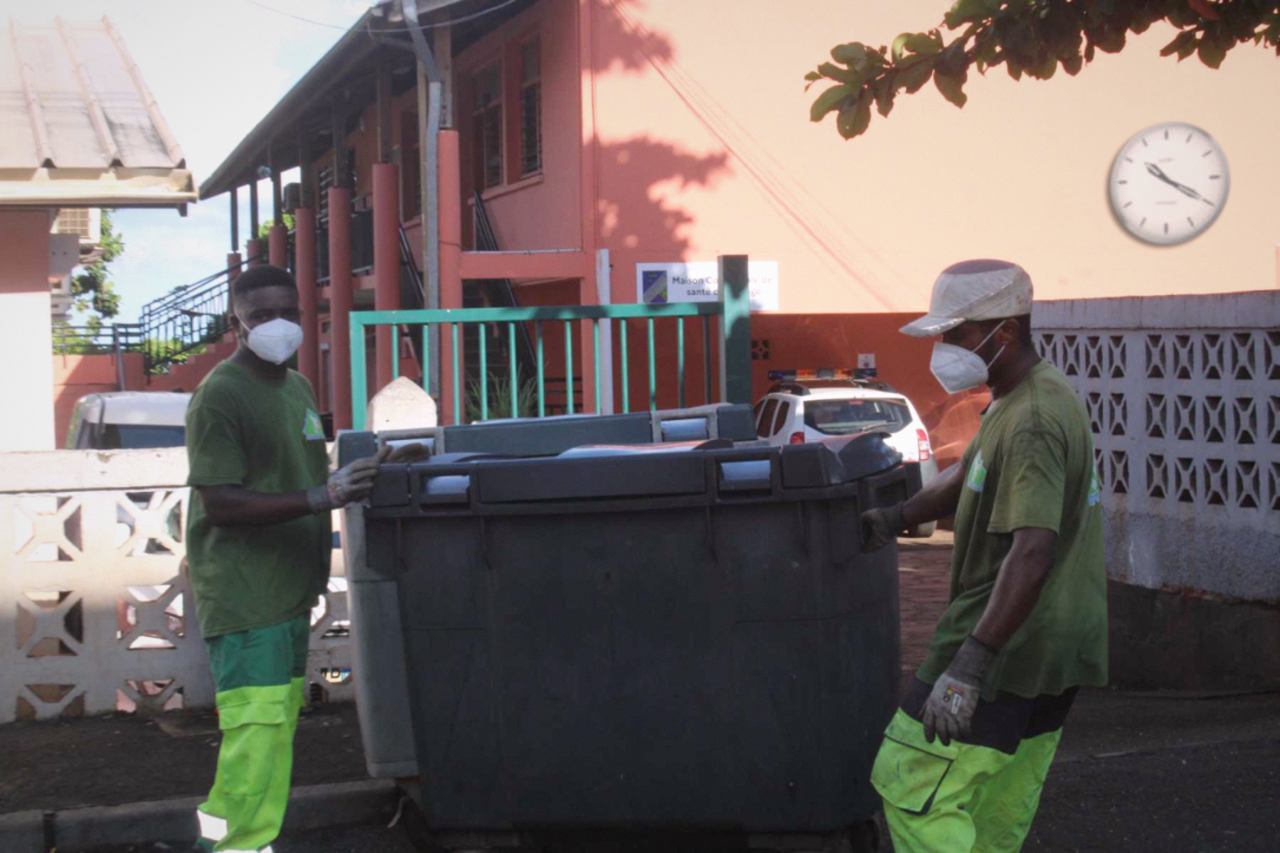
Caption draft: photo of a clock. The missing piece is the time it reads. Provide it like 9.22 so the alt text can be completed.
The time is 10.20
